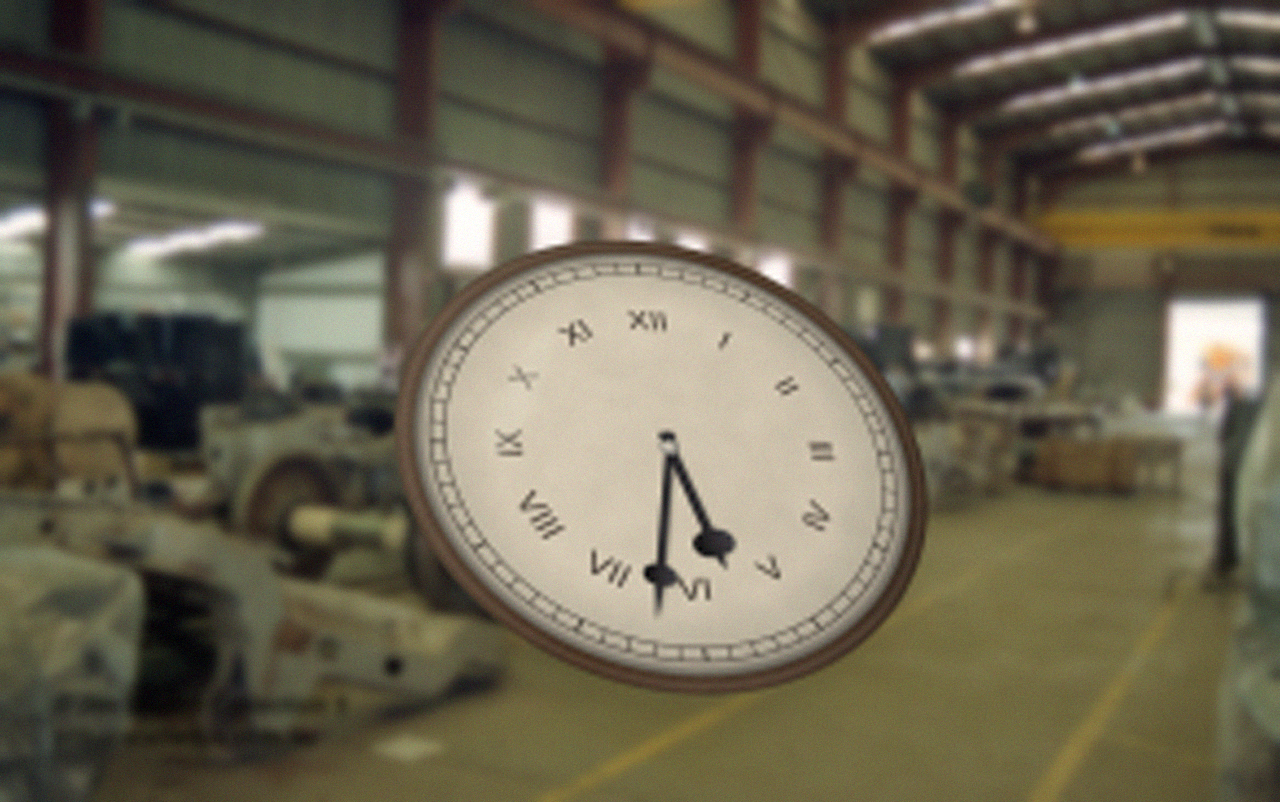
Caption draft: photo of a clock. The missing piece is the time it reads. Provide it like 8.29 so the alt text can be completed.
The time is 5.32
